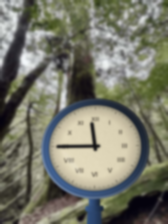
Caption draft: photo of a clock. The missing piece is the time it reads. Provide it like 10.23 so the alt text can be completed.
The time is 11.45
